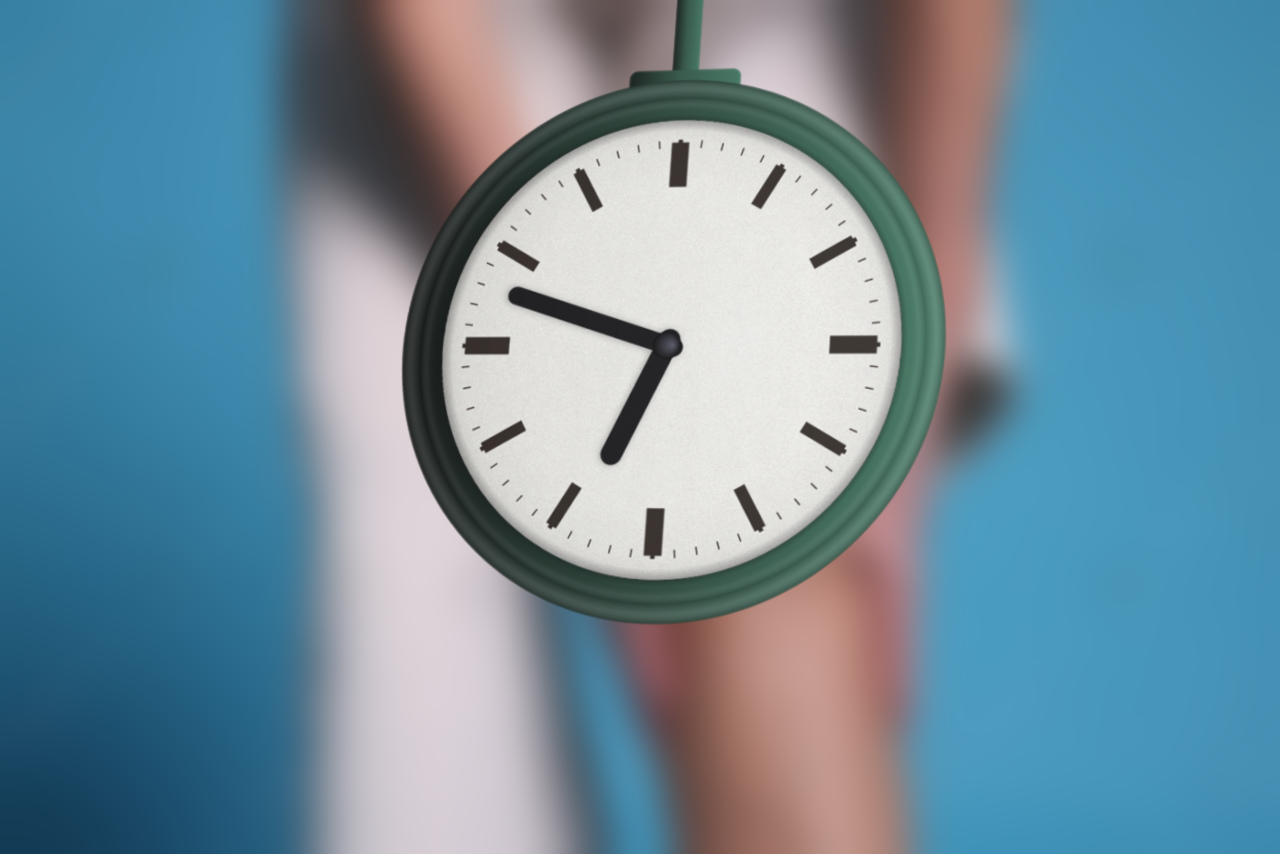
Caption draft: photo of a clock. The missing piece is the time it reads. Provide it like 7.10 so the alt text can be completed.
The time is 6.48
